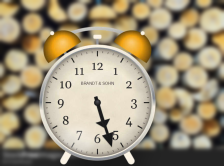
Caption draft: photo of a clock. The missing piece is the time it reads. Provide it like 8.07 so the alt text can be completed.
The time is 5.27
